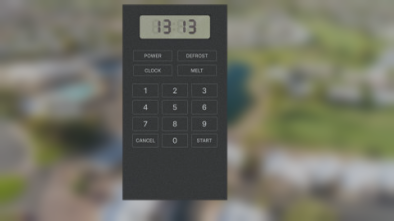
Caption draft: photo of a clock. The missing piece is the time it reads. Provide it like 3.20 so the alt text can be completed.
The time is 13.13
